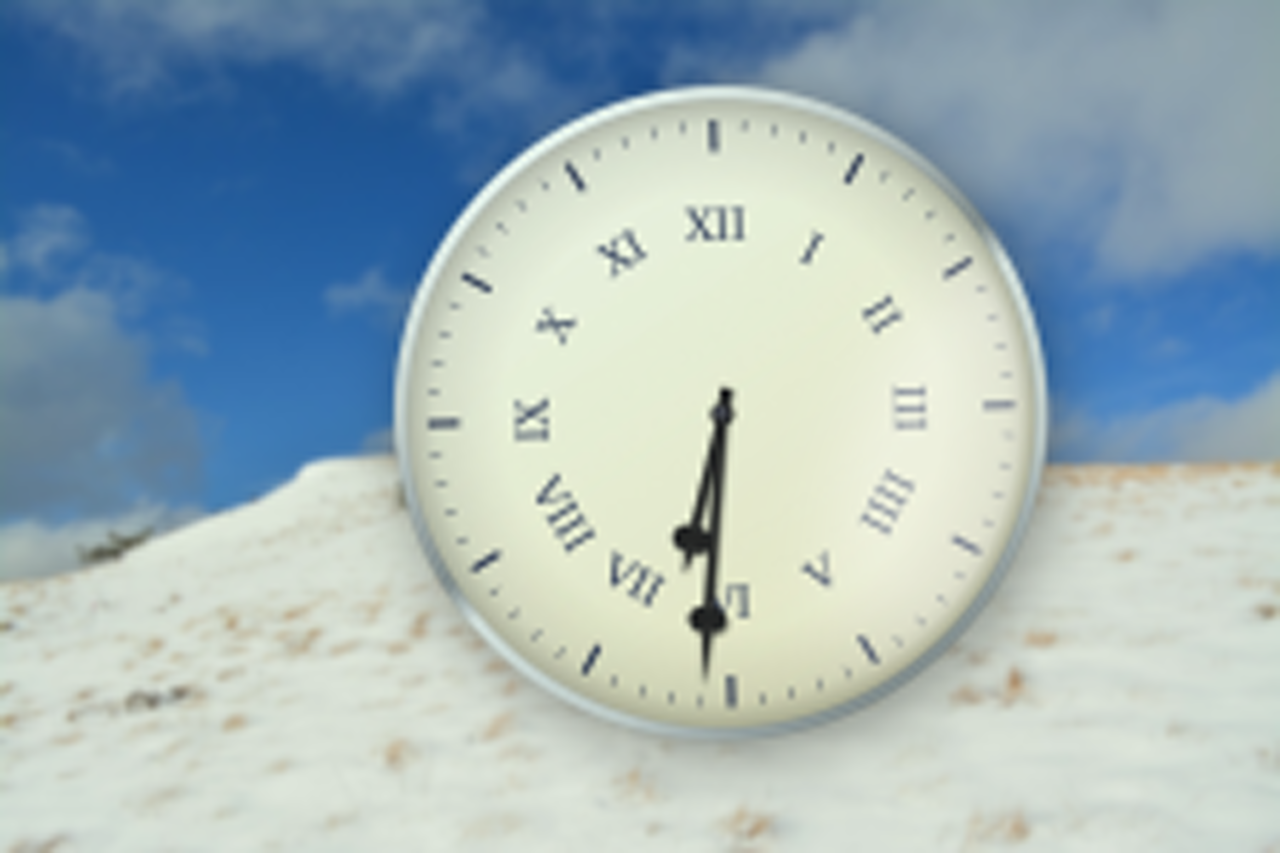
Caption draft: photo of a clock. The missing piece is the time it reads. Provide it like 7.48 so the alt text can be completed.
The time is 6.31
